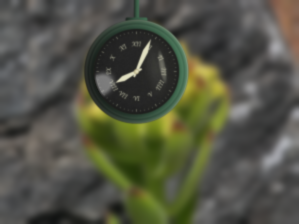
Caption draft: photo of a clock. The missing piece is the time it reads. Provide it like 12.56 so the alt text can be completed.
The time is 8.04
